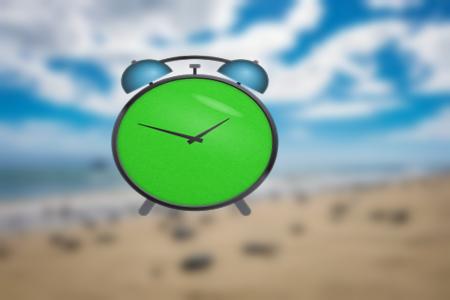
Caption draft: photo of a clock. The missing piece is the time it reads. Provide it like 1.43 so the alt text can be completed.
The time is 1.48
